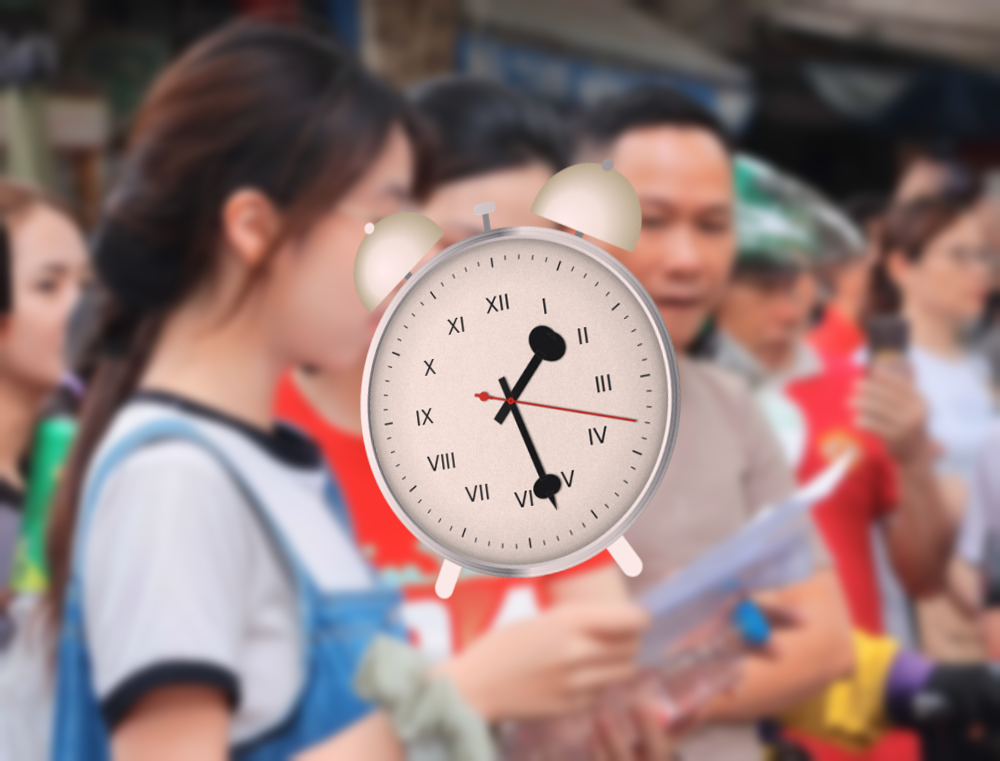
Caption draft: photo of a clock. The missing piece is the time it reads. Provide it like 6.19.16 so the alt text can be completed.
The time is 1.27.18
